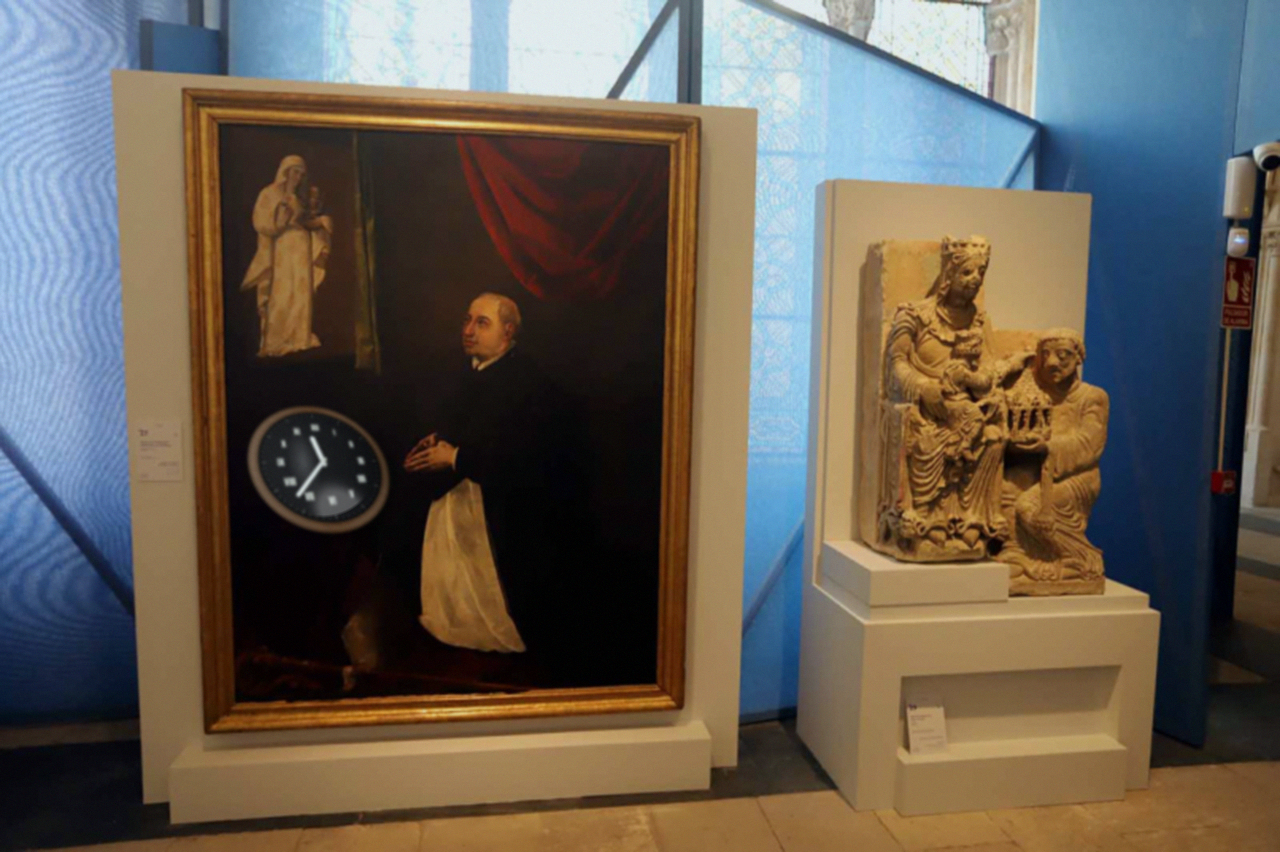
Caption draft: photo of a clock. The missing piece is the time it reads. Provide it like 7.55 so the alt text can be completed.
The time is 11.37
